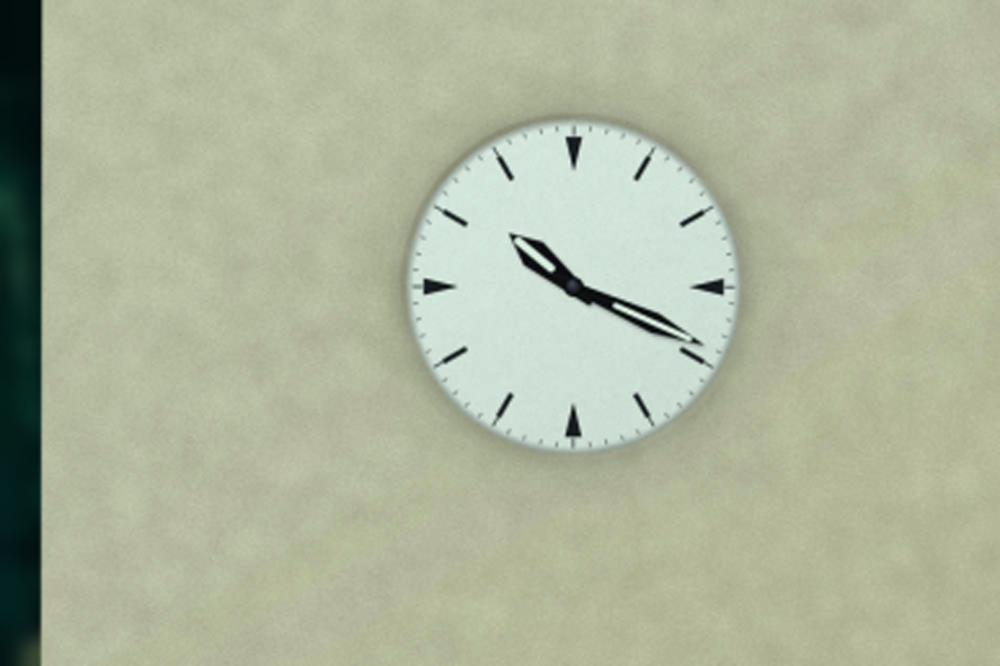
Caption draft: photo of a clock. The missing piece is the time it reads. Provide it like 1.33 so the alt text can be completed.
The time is 10.19
